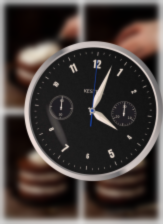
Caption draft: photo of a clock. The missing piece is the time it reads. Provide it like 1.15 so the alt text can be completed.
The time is 4.03
